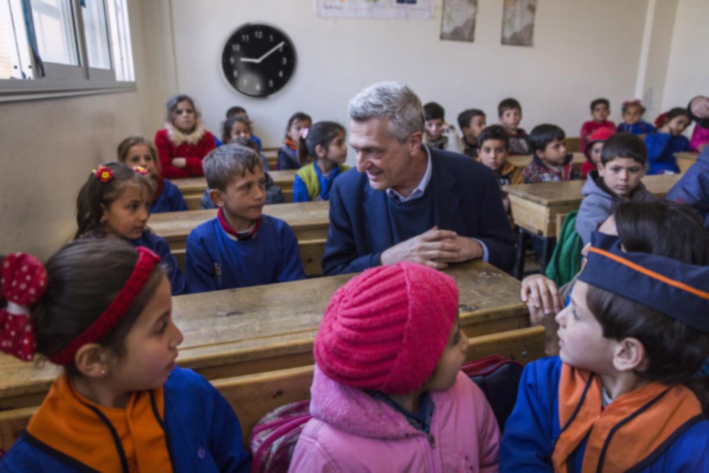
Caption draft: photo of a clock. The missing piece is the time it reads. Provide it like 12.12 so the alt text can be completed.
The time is 9.09
